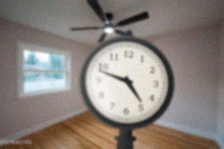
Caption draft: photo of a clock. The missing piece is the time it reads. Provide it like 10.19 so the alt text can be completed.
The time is 4.48
